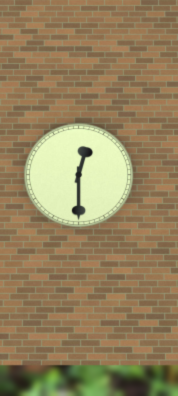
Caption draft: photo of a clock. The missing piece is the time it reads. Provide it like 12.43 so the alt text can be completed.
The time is 12.30
